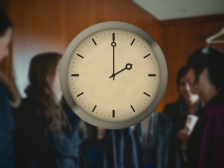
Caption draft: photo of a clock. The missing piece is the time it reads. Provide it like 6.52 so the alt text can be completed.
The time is 2.00
